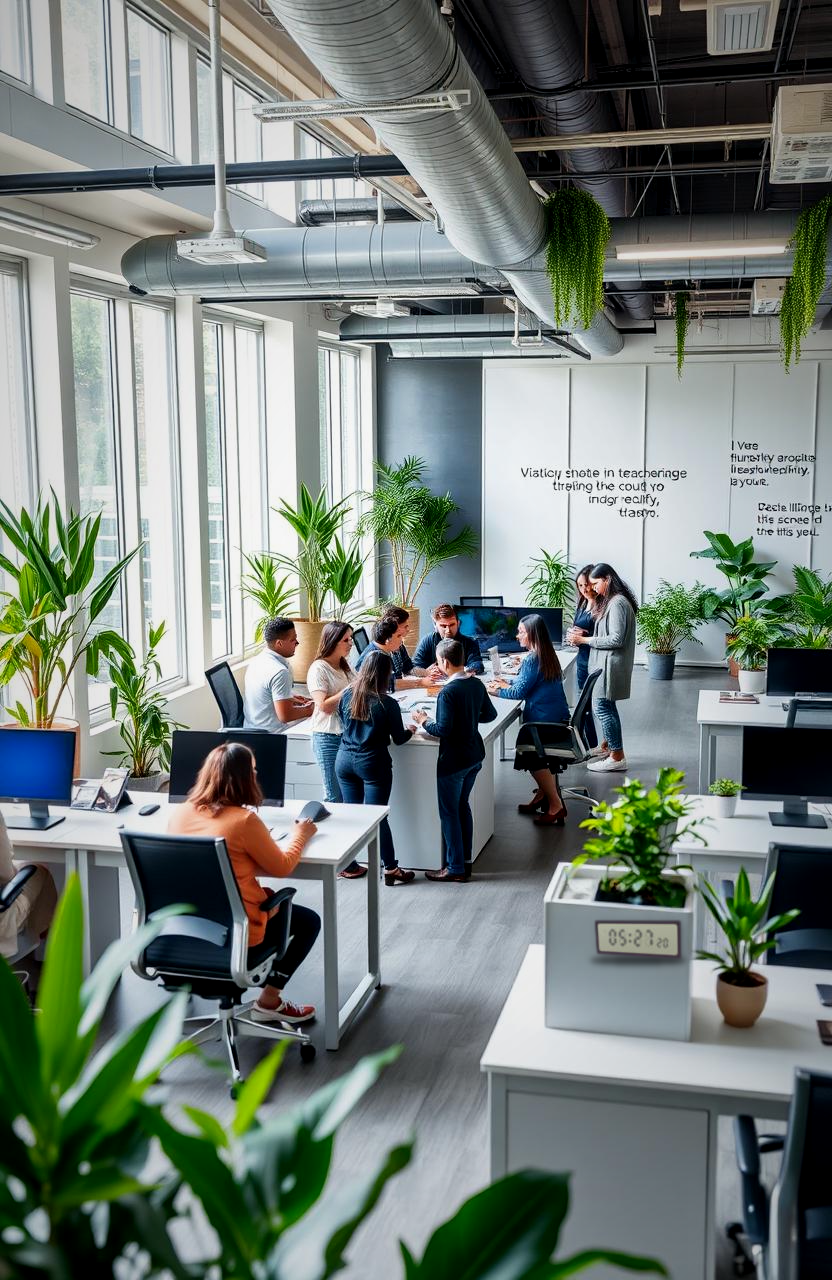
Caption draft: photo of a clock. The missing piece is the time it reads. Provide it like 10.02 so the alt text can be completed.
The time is 5.27
